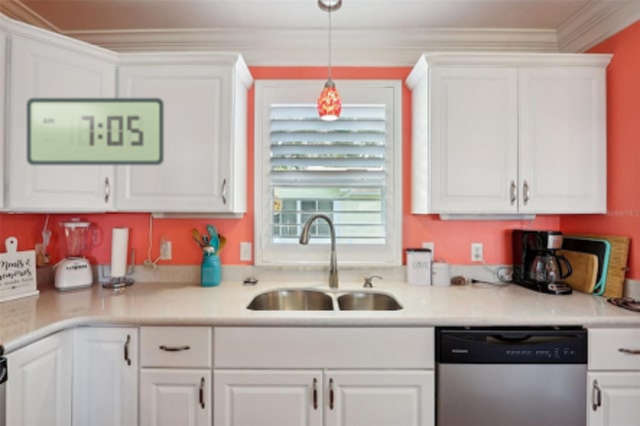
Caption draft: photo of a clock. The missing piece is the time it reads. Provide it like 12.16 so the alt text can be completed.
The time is 7.05
